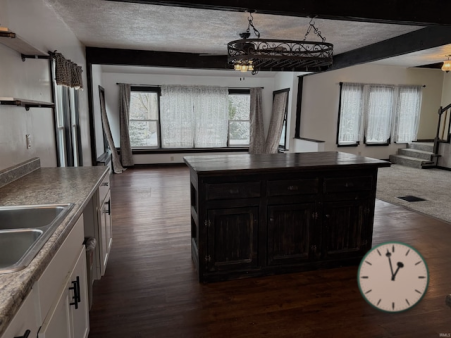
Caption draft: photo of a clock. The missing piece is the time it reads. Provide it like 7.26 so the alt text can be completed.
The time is 12.58
